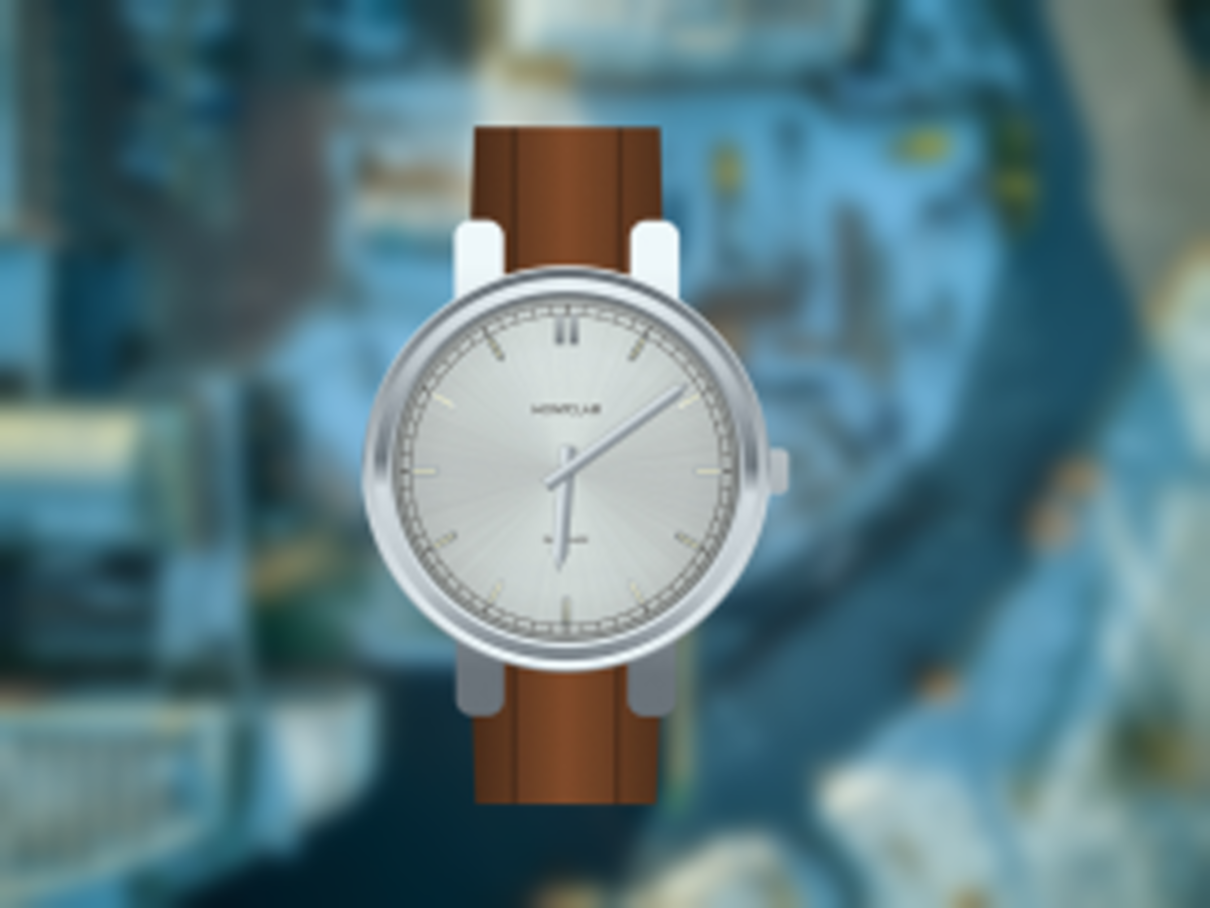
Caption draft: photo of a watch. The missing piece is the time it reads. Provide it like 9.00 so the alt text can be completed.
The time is 6.09
